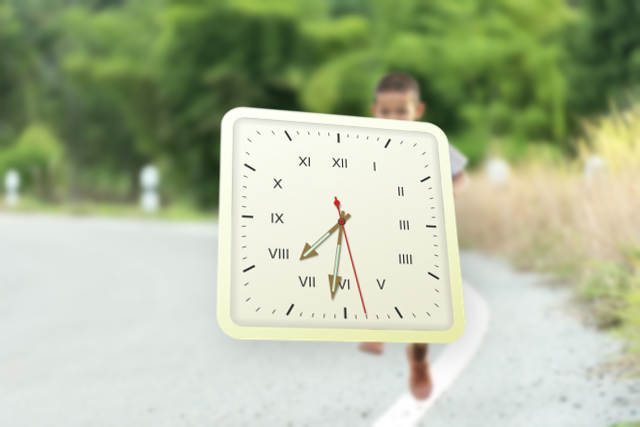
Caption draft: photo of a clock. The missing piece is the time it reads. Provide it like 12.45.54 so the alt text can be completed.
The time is 7.31.28
